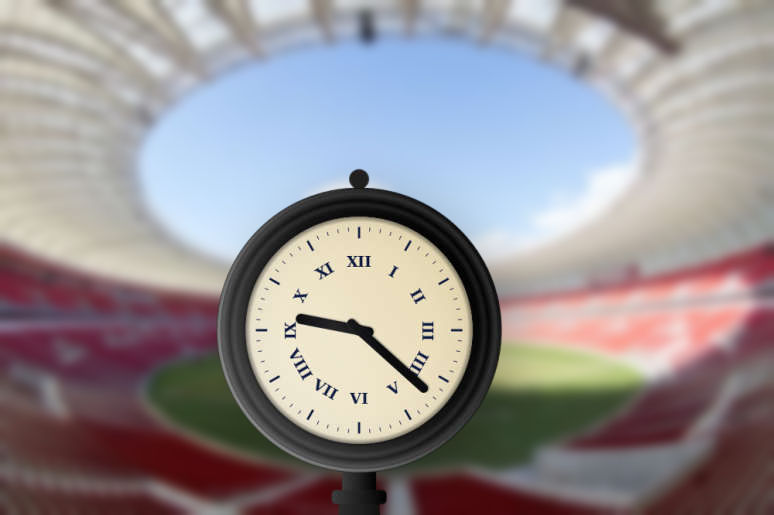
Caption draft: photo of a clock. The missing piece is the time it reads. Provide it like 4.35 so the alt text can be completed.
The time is 9.22
